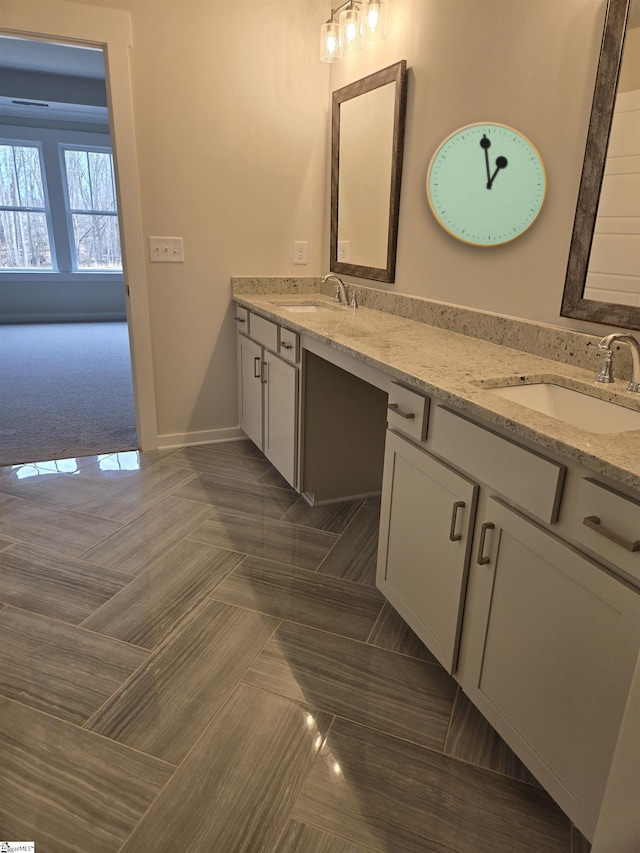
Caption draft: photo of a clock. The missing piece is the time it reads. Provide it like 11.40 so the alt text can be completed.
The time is 12.59
